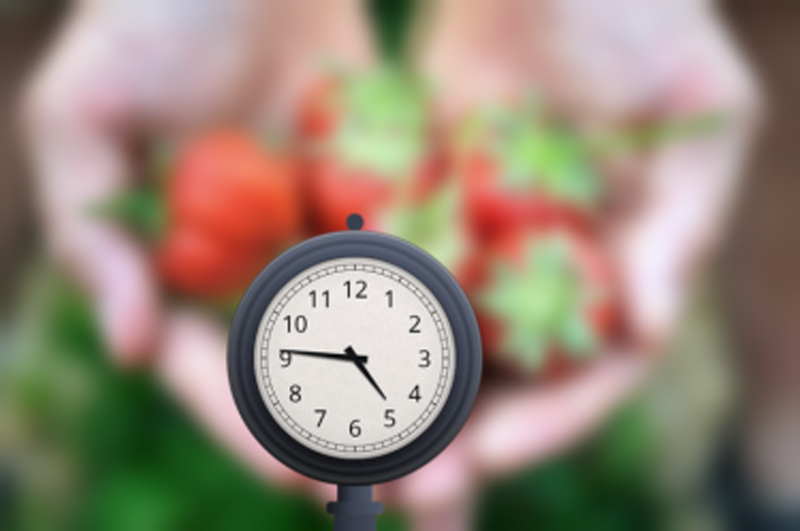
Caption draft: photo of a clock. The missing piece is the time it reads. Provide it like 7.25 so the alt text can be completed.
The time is 4.46
